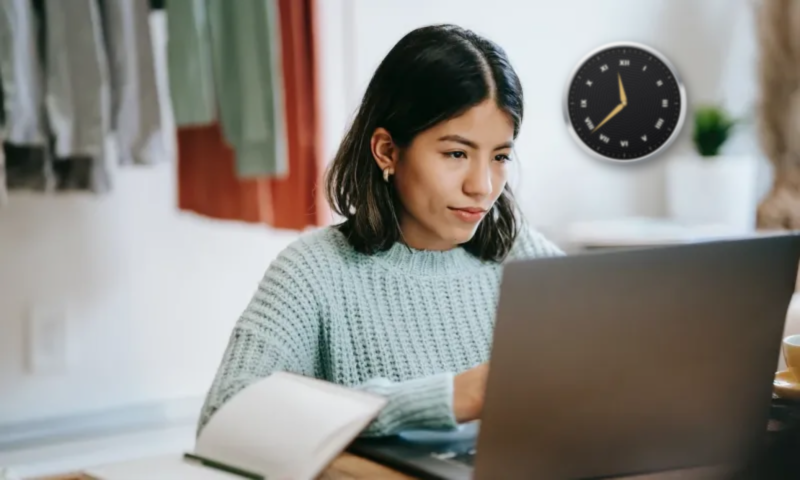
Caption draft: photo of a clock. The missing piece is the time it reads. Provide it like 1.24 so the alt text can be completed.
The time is 11.38
